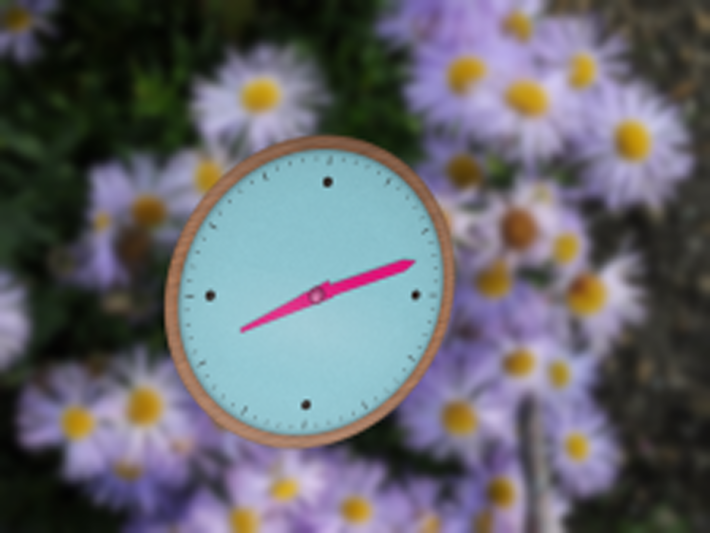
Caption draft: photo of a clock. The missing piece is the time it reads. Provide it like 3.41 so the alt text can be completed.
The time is 8.12
